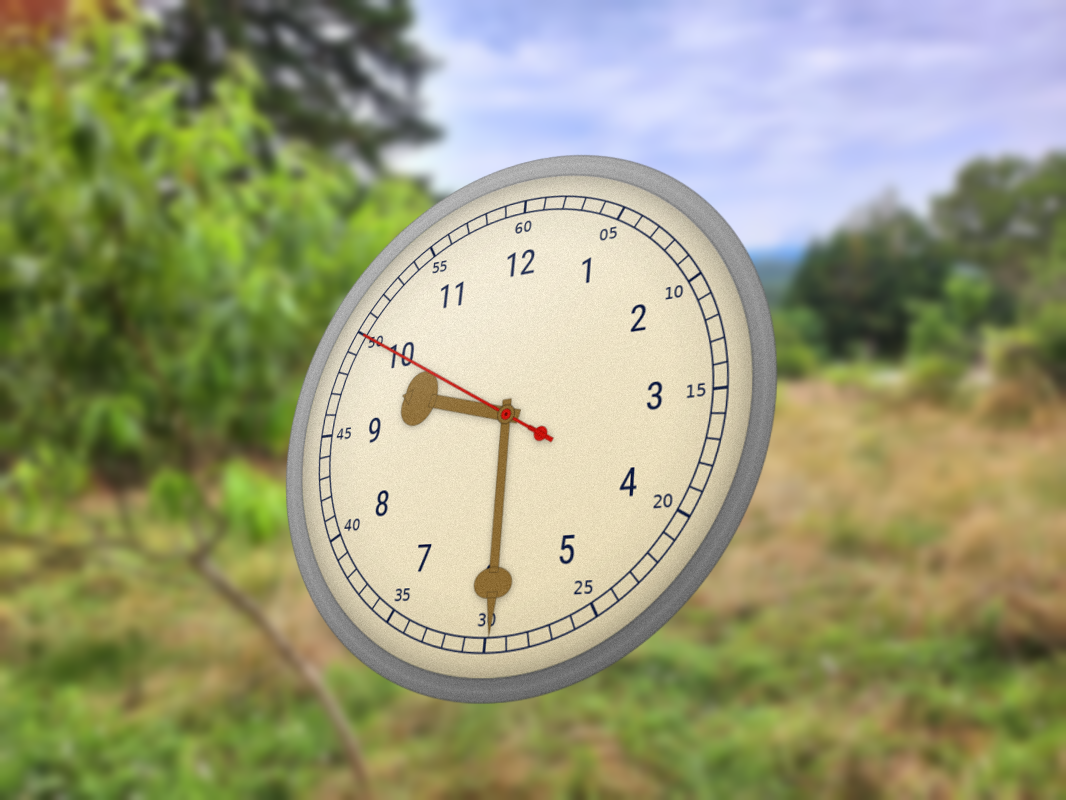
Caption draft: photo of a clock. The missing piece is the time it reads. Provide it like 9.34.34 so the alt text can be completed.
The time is 9.29.50
